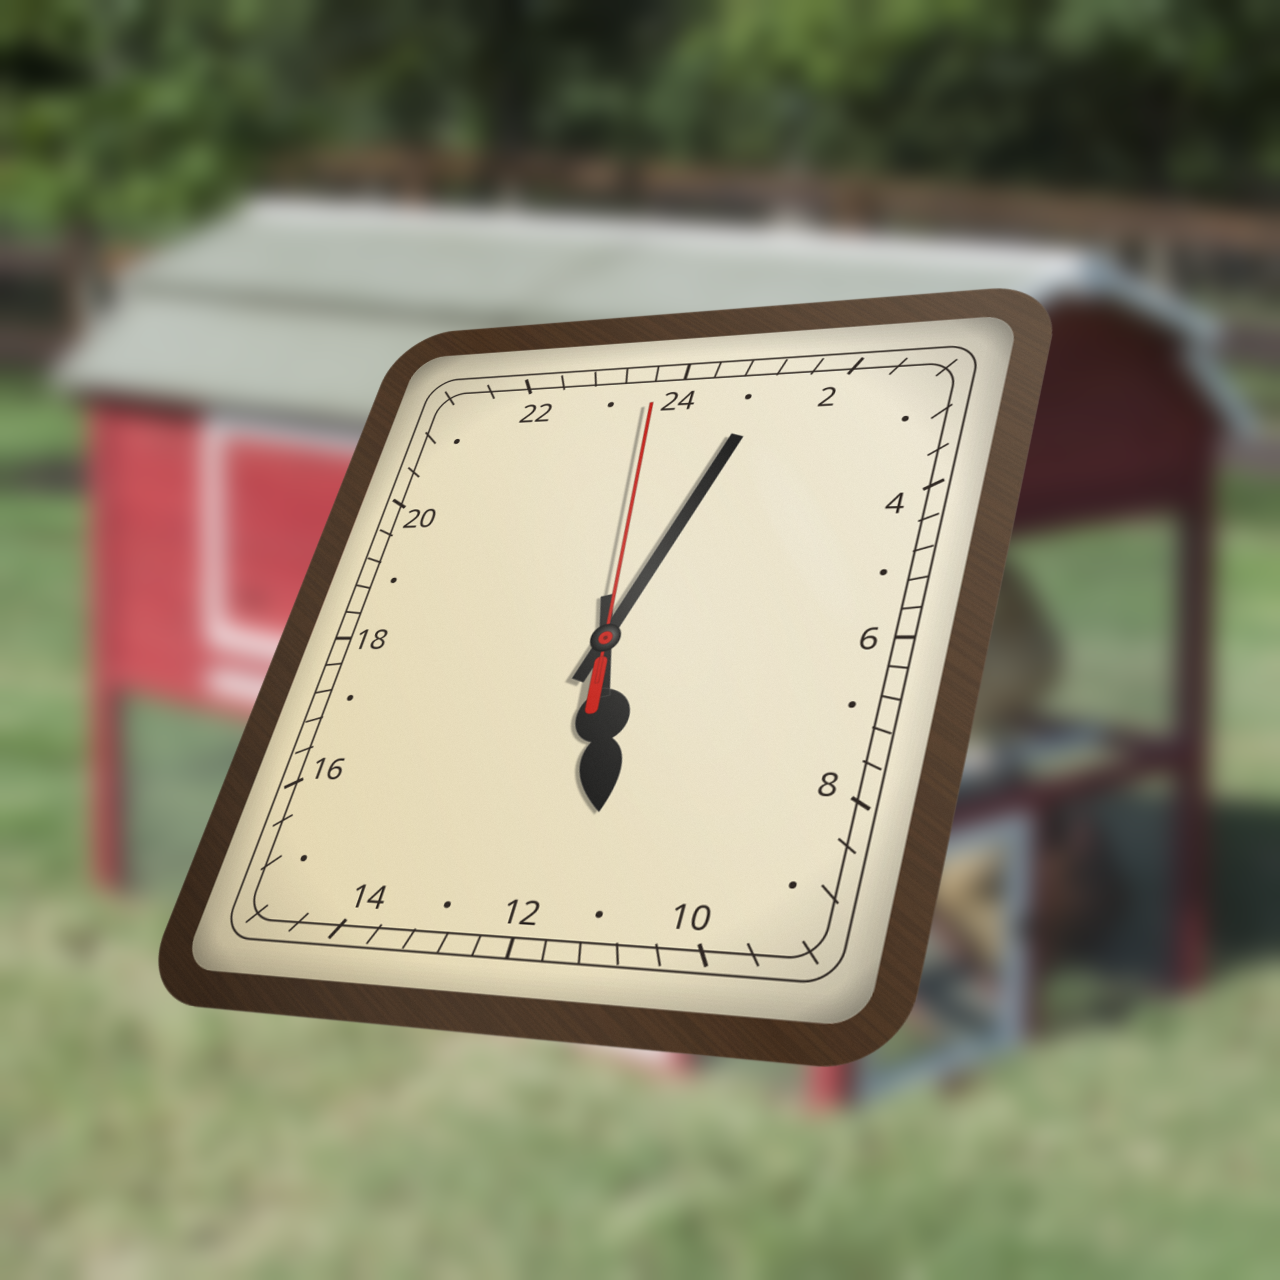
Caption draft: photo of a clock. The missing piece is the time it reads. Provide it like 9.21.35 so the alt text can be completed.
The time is 11.02.59
